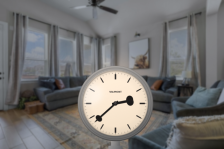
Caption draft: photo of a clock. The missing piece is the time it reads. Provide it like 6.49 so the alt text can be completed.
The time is 2.38
